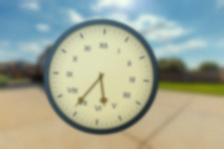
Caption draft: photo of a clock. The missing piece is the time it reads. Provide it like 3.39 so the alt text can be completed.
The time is 5.36
